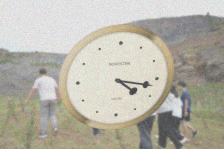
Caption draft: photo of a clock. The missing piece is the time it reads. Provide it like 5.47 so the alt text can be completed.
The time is 4.17
